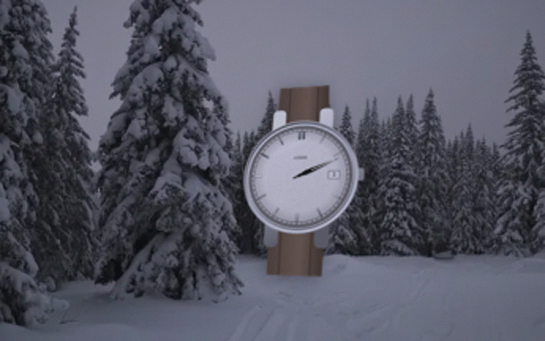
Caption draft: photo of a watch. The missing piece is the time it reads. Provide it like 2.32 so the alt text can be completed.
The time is 2.11
